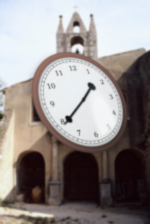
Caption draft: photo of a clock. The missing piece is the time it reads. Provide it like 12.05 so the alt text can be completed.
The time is 1.39
